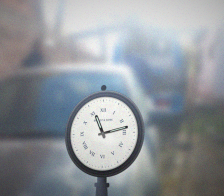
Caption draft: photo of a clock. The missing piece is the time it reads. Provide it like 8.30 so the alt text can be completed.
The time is 11.13
